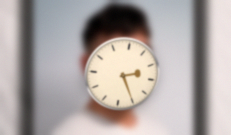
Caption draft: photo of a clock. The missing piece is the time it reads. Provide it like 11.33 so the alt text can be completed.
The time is 2.25
